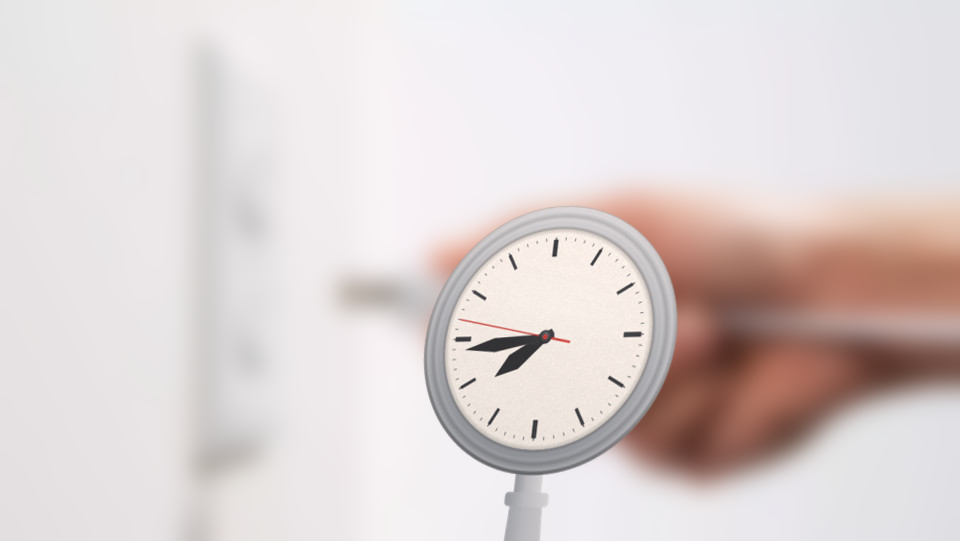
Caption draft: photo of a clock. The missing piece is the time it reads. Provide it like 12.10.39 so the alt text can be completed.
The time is 7.43.47
